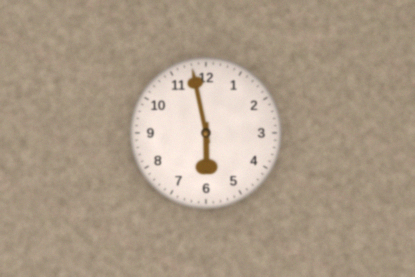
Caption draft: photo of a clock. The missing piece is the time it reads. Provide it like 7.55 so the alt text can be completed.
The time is 5.58
